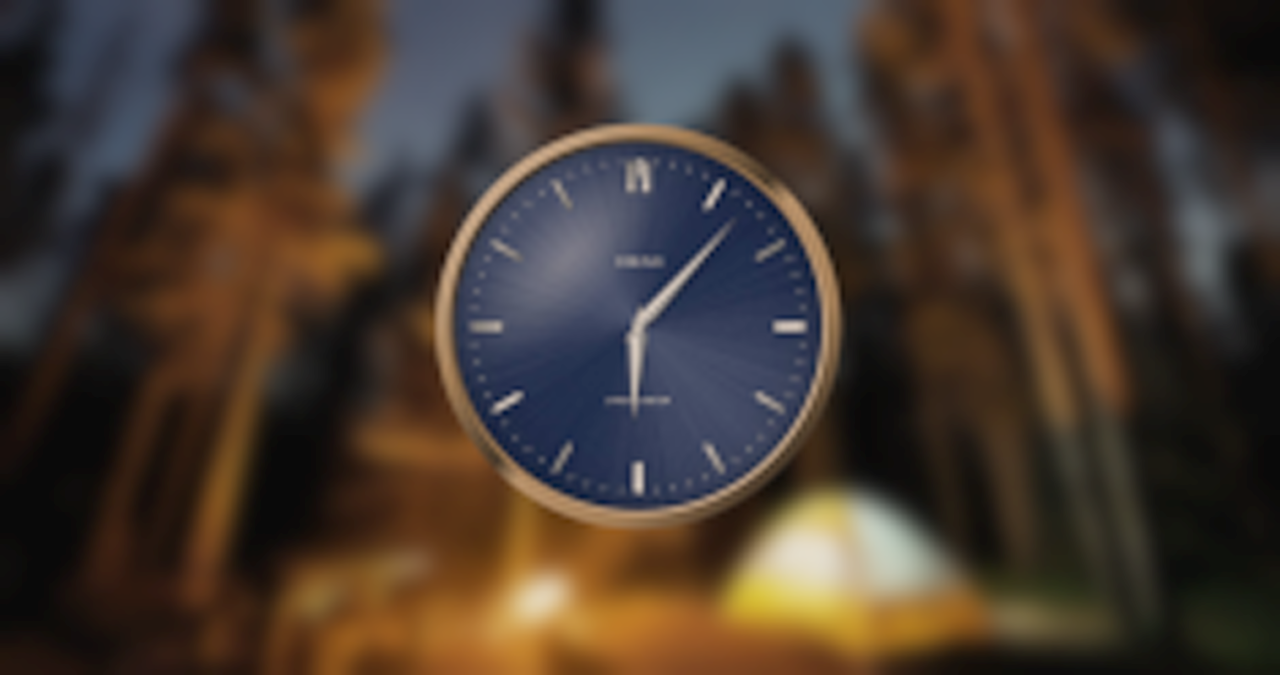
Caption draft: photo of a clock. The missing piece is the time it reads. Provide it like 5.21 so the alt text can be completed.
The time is 6.07
